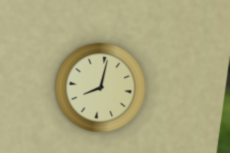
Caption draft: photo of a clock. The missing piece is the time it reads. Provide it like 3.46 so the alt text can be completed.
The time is 8.01
